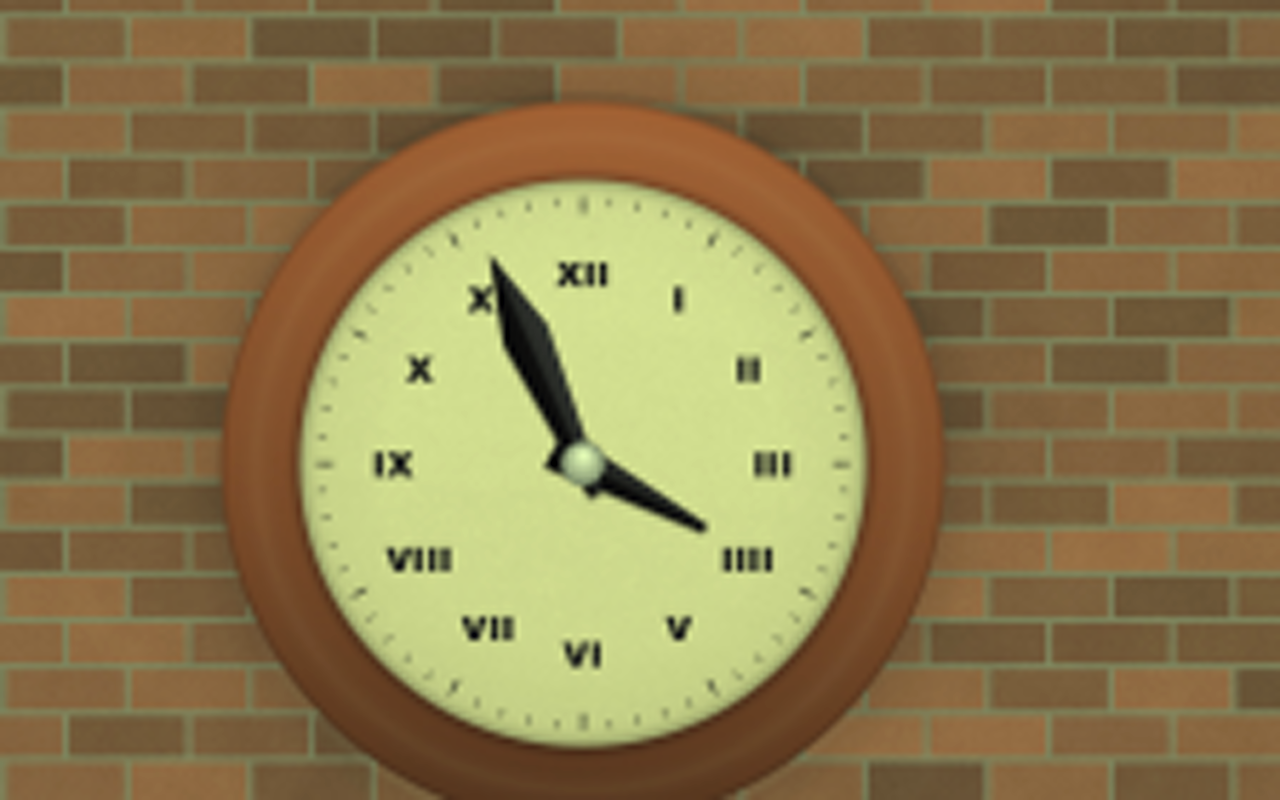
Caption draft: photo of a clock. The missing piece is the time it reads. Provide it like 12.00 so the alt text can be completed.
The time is 3.56
